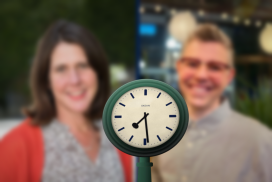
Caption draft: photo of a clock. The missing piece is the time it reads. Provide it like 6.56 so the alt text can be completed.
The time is 7.29
